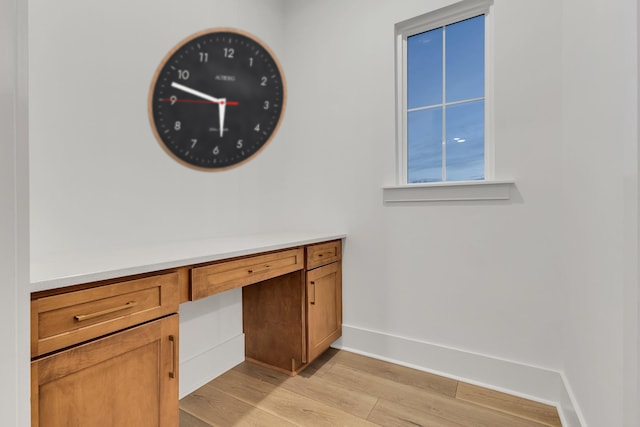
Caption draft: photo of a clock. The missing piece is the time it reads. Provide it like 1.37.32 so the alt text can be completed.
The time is 5.47.45
